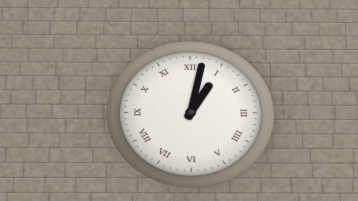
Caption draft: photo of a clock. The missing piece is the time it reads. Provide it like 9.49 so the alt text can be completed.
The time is 1.02
